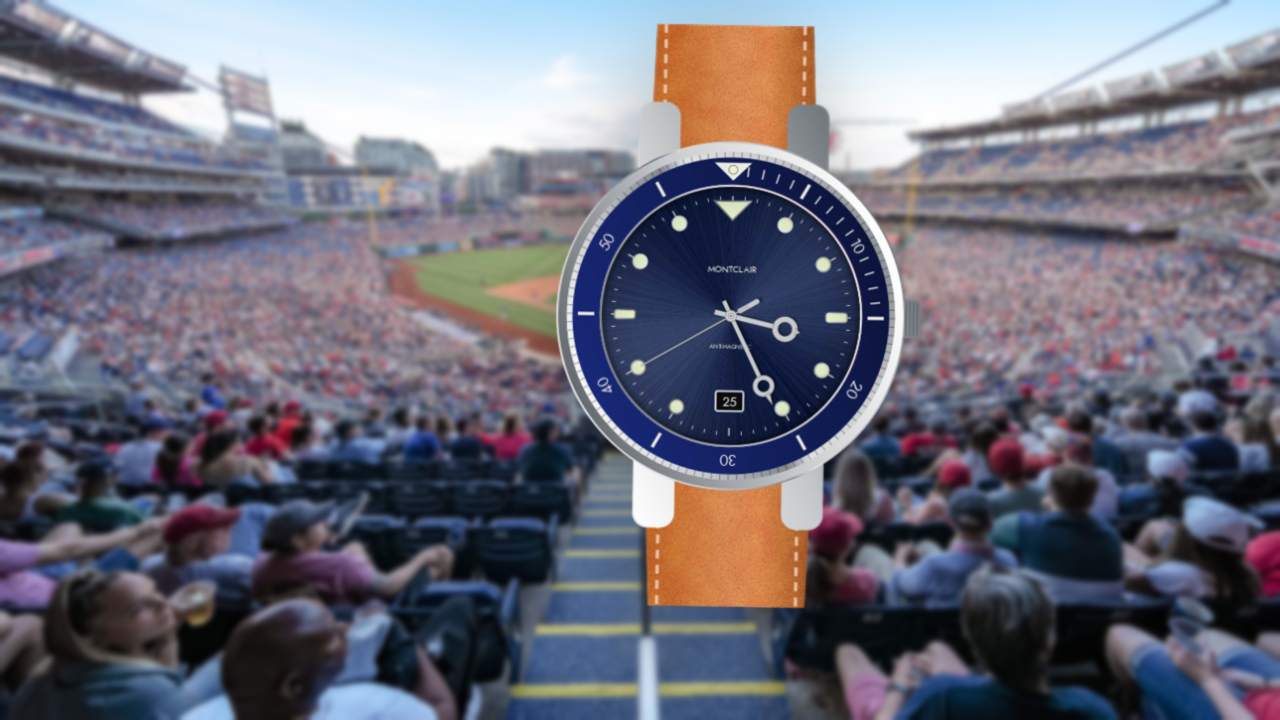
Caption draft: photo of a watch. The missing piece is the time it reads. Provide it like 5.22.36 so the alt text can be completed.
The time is 3.25.40
